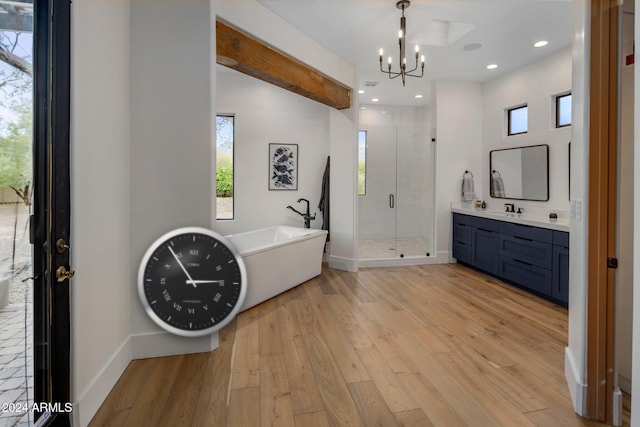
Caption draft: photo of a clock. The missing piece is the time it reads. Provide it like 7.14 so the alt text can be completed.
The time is 2.54
